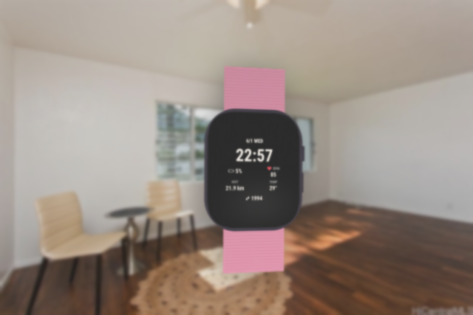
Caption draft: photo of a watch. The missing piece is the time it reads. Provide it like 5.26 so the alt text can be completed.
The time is 22.57
